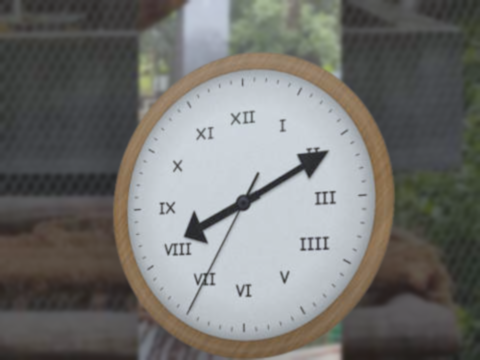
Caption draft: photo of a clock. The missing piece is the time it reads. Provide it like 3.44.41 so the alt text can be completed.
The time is 8.10.35
